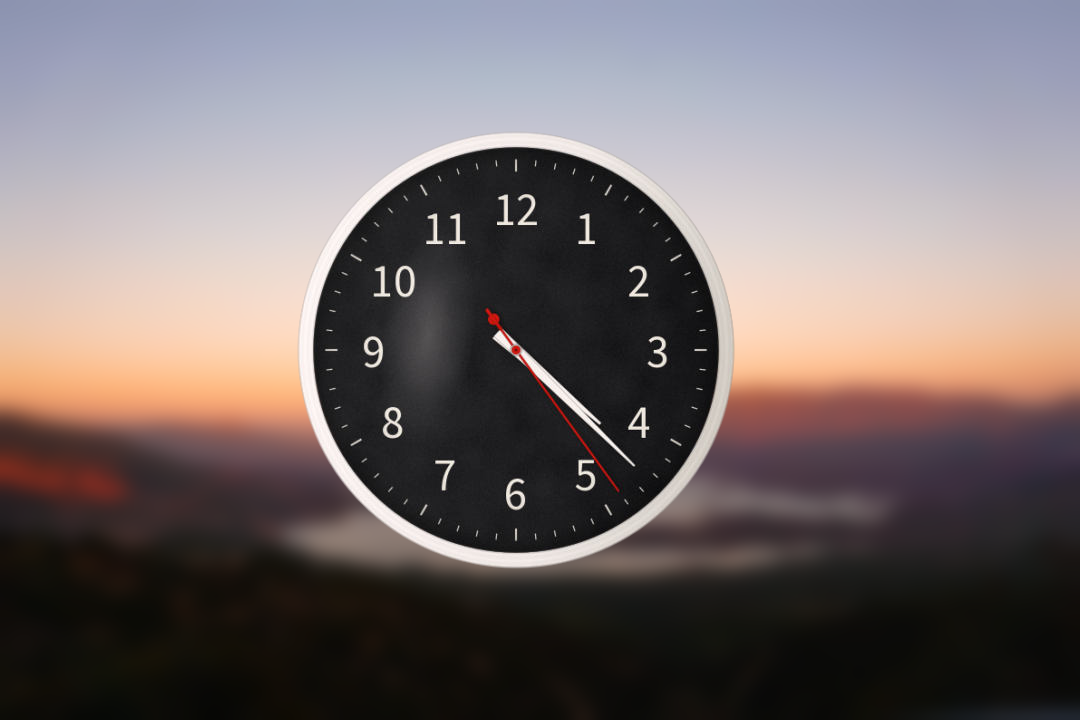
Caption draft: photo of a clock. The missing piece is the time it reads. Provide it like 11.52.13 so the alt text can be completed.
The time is 4.22.24
